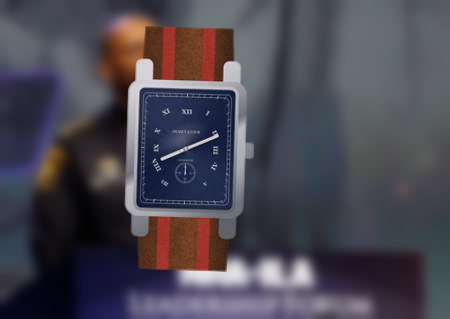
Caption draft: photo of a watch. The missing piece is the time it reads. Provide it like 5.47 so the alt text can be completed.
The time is 8.11
